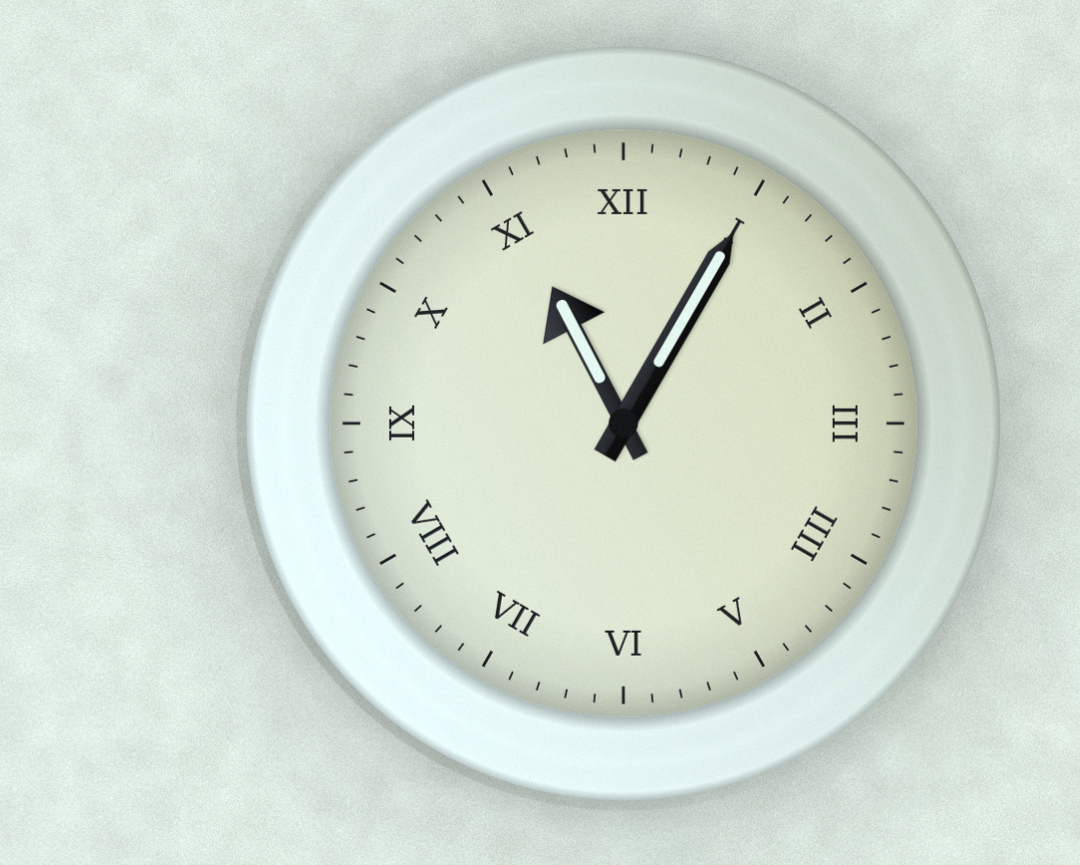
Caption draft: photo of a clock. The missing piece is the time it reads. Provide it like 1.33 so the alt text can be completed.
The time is 11.05
